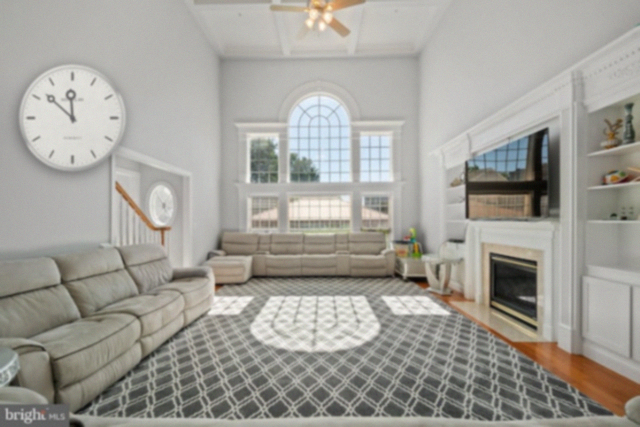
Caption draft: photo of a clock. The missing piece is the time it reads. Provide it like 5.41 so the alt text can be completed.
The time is 11.52
